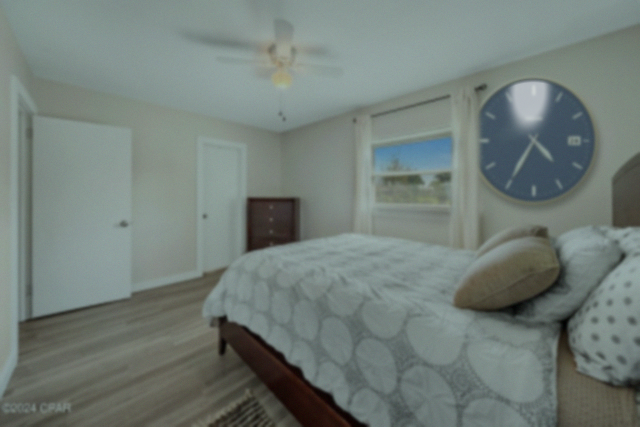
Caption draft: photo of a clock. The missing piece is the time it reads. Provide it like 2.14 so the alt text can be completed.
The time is 4.35
